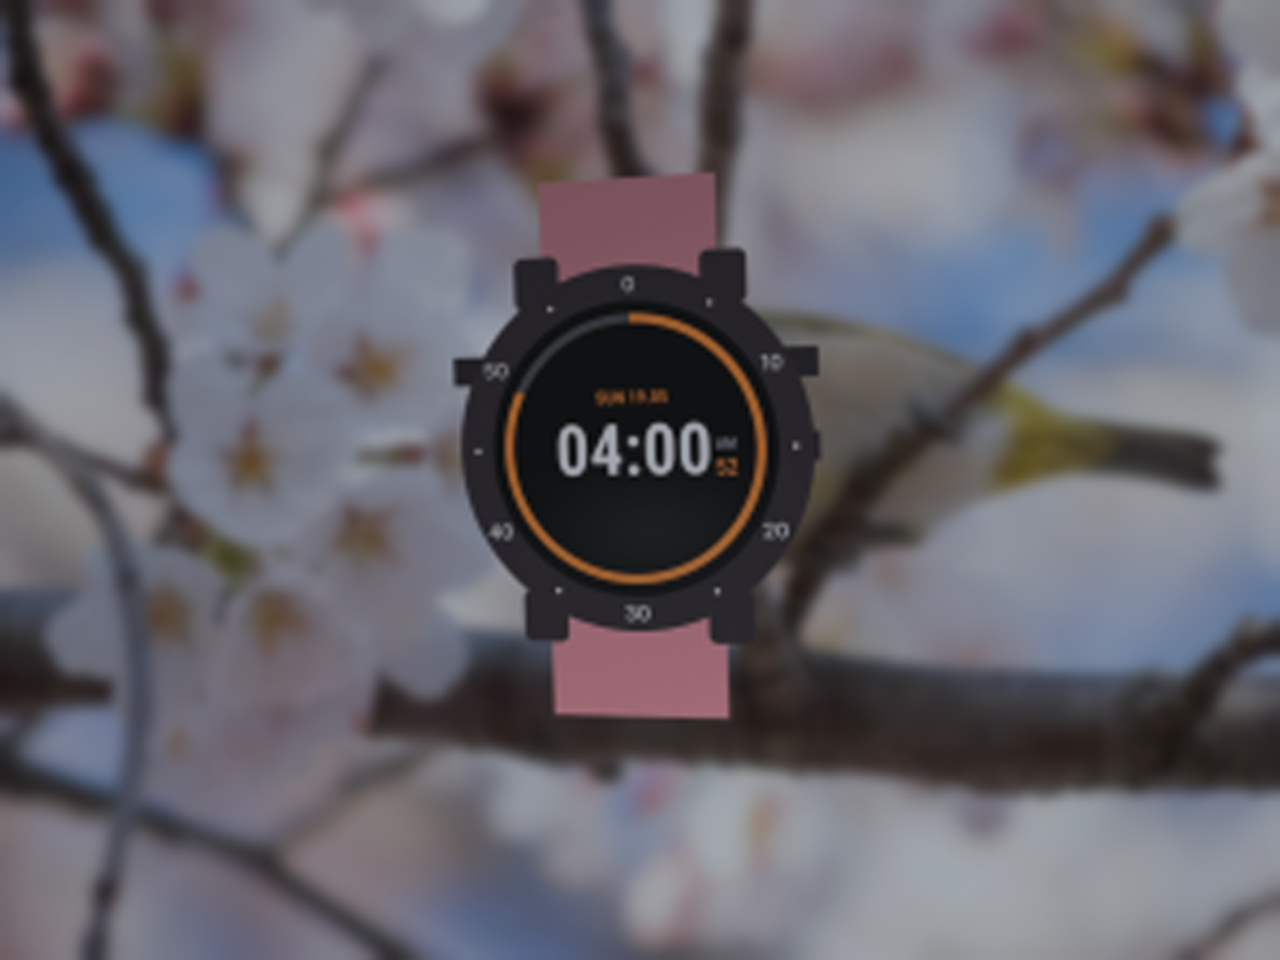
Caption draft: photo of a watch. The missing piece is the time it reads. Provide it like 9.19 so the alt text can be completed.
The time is 4.00
